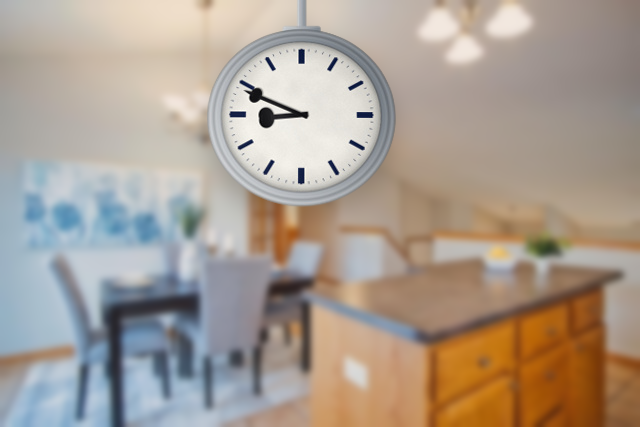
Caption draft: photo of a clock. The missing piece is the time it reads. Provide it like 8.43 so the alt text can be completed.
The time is 8.49
